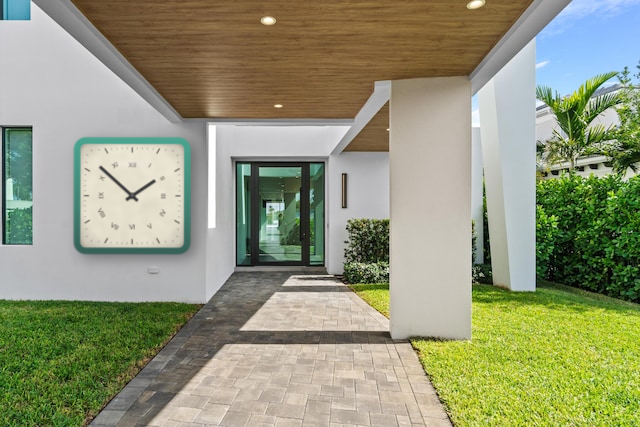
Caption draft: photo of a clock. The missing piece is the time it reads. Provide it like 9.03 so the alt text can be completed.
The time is 1.52
